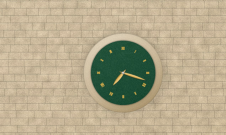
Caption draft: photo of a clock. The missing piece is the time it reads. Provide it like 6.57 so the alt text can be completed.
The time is 7.18
